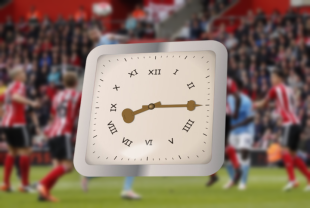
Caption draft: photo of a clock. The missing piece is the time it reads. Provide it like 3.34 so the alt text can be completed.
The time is 8.15
